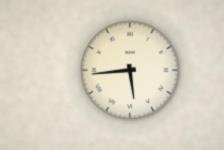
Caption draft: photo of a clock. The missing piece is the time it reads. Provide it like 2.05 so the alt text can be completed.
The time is 5.44
